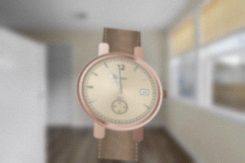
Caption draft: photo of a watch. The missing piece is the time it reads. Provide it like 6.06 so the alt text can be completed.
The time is 10.59
